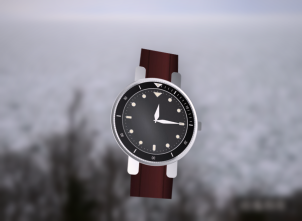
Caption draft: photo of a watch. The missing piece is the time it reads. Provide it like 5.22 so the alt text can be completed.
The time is 12.15
